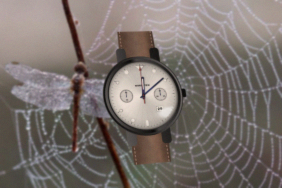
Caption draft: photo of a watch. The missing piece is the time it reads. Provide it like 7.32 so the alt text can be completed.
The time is 12.09
